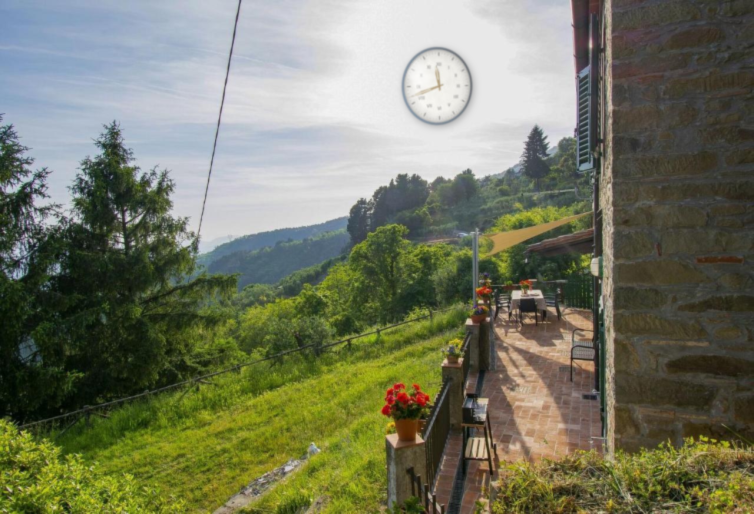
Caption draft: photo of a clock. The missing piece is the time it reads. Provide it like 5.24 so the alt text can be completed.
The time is 11.42
